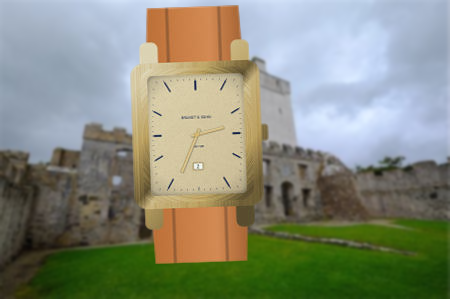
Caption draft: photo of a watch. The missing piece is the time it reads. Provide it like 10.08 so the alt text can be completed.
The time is 2.34
